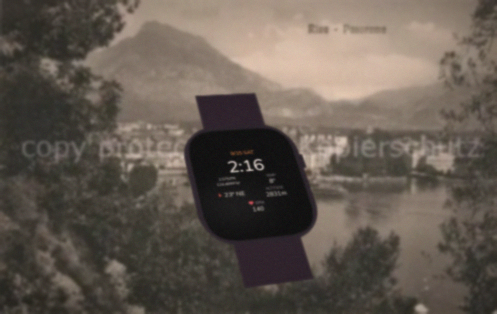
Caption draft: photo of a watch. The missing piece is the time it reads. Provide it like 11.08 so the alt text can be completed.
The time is 2.16
